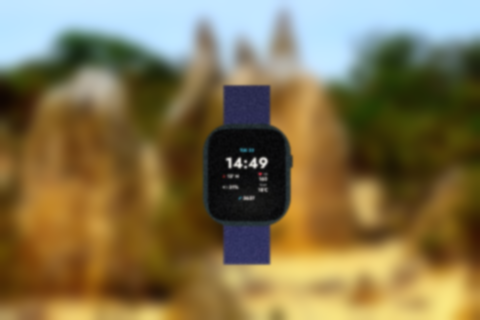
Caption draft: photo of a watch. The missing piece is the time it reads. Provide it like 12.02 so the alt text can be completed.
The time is 14.49
